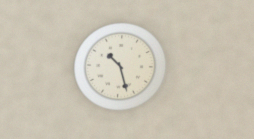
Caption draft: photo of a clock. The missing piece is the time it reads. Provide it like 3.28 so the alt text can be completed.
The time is 10.27
